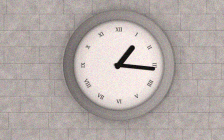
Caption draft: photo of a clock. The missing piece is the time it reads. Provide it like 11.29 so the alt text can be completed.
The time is 1.16
